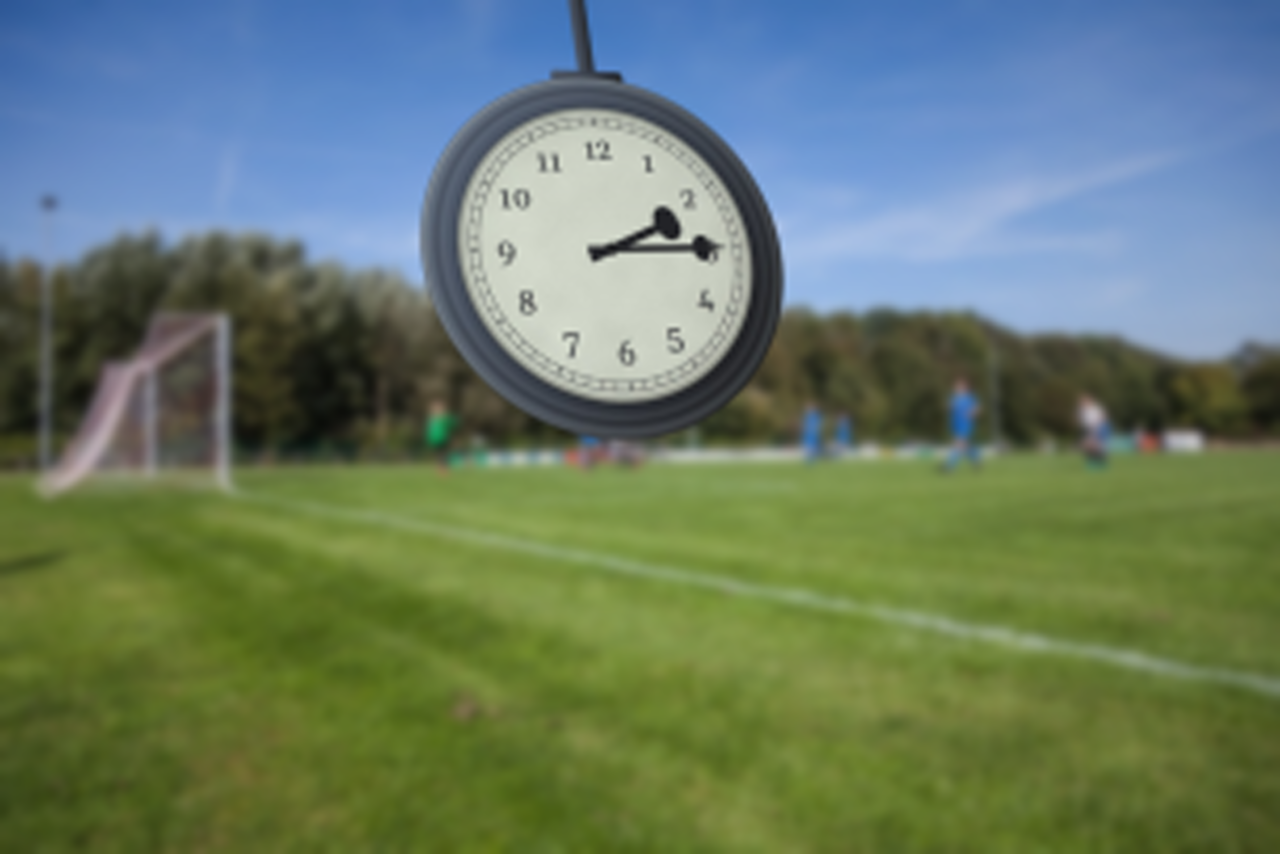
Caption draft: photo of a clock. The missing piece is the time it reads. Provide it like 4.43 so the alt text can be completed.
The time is 2.15
